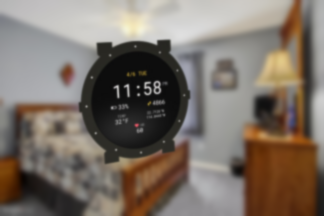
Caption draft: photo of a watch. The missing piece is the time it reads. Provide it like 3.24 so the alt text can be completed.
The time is 11.58
